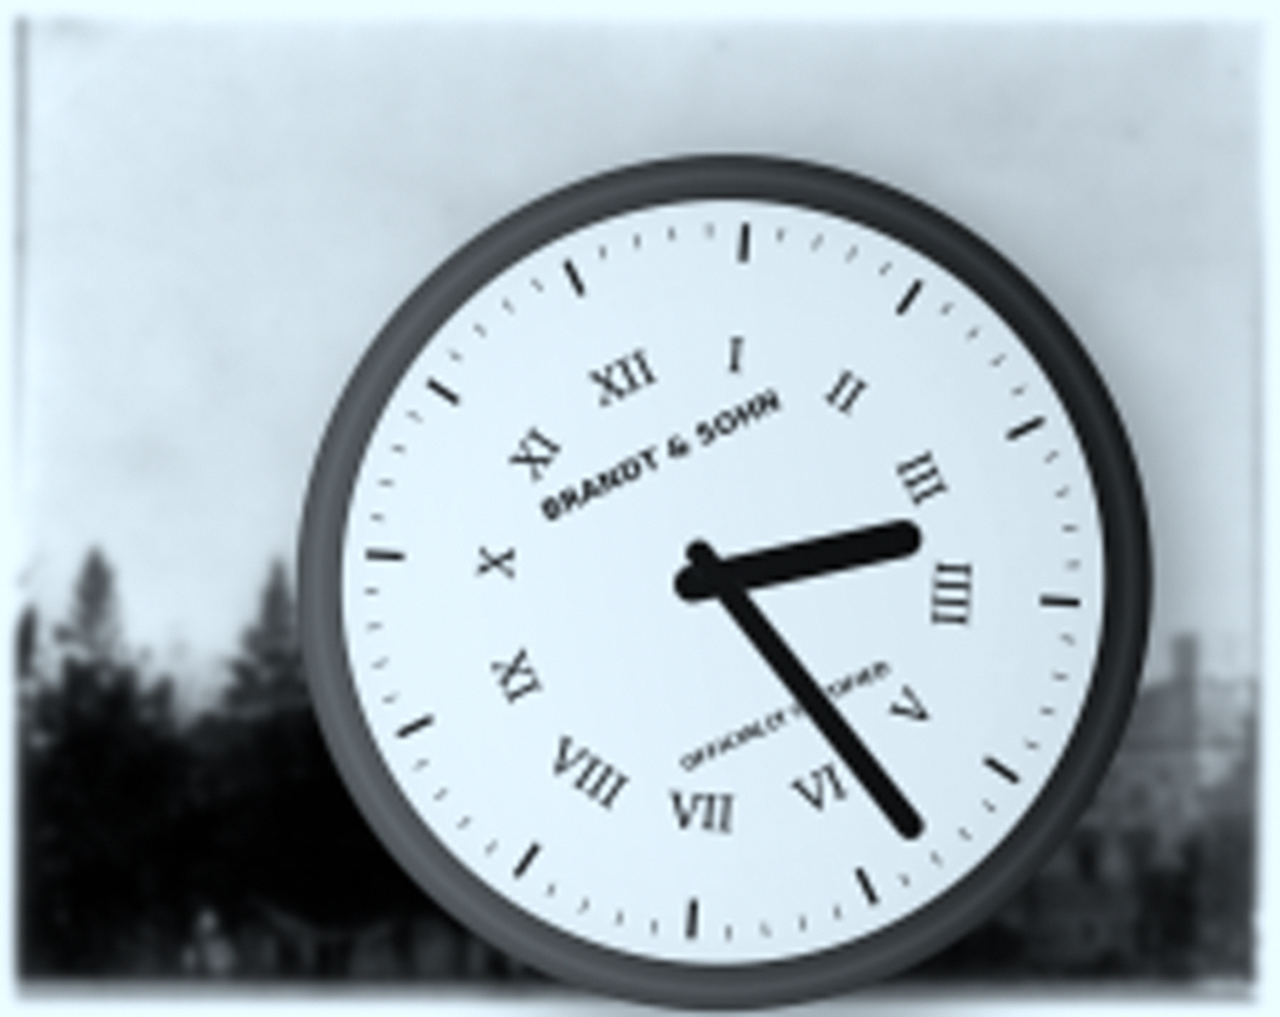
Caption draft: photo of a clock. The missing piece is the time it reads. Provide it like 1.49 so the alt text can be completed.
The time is 3.28
